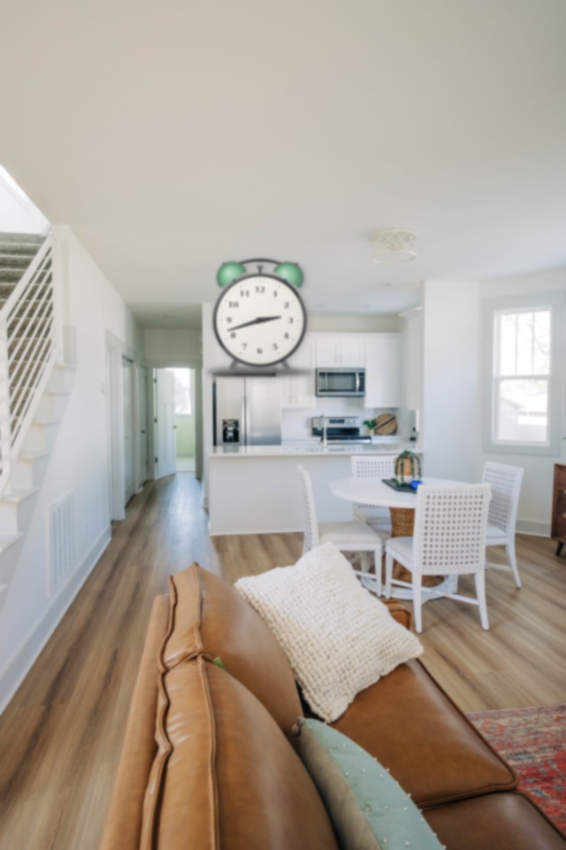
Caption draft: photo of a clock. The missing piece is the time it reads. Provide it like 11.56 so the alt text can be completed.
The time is 2.42
